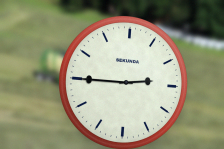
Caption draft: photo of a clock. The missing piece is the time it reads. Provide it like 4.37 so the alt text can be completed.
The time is 2.45
